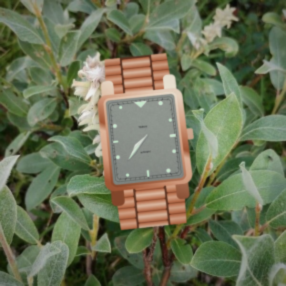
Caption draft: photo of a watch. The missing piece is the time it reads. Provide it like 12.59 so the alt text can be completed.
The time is 7.37
